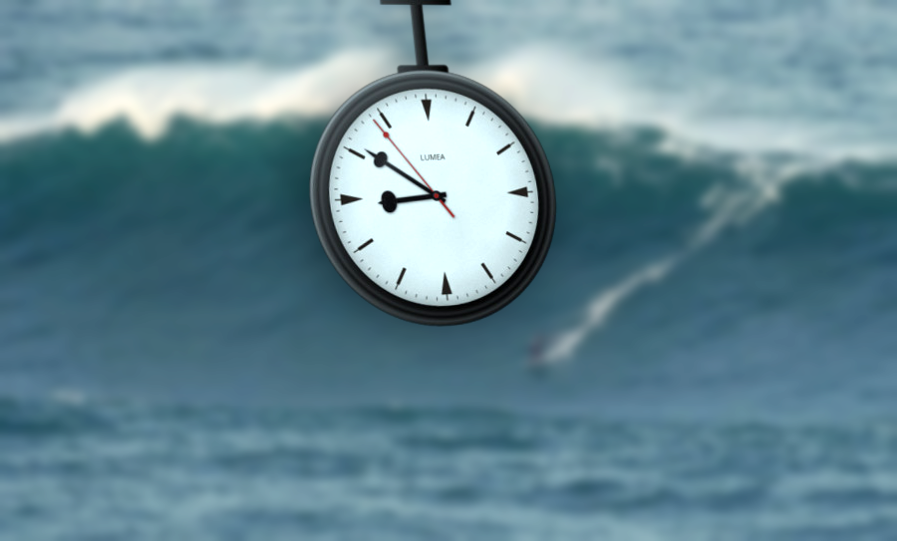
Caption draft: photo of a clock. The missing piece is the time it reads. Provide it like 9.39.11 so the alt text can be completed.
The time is 8.50.54
